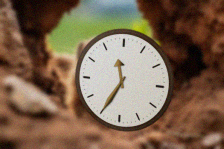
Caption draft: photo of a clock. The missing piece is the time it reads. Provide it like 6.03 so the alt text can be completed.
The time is 11.35
